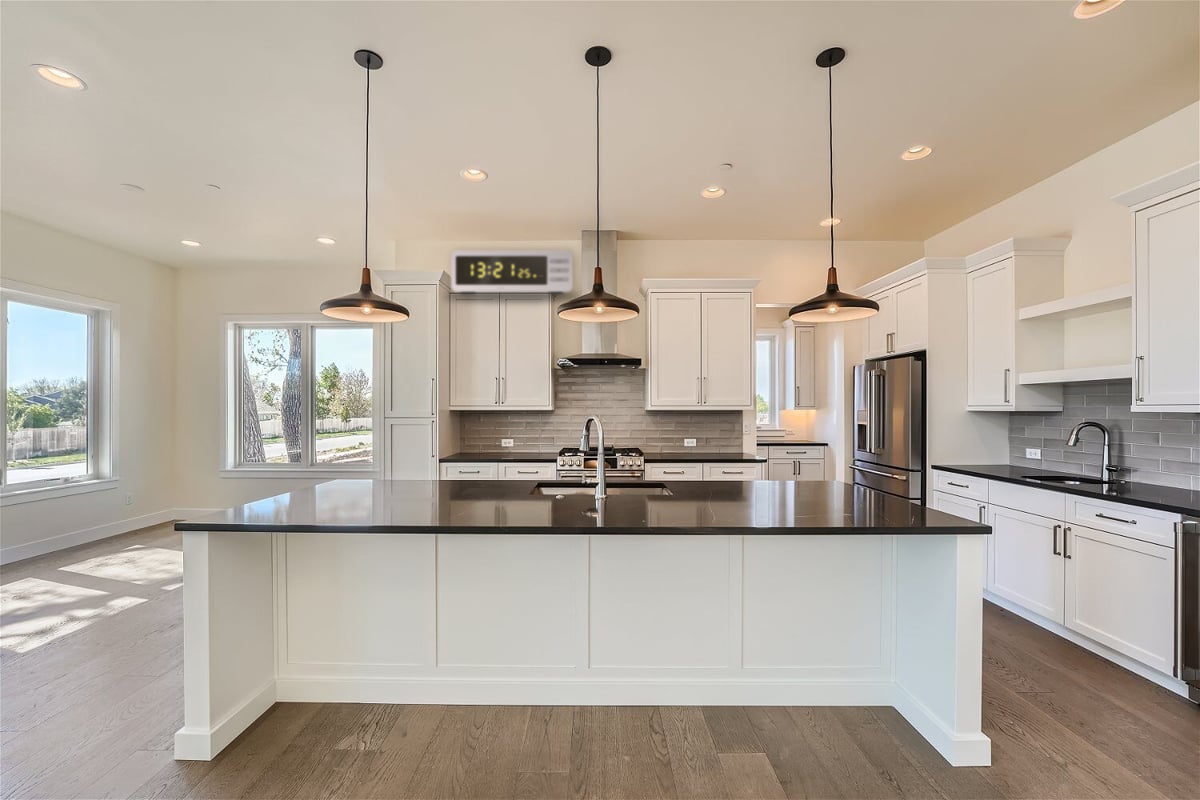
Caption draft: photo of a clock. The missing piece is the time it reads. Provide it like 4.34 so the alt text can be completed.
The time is 13.21
